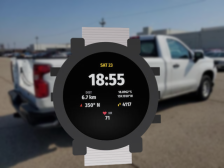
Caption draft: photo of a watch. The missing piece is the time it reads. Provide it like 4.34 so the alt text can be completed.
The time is 18.55
